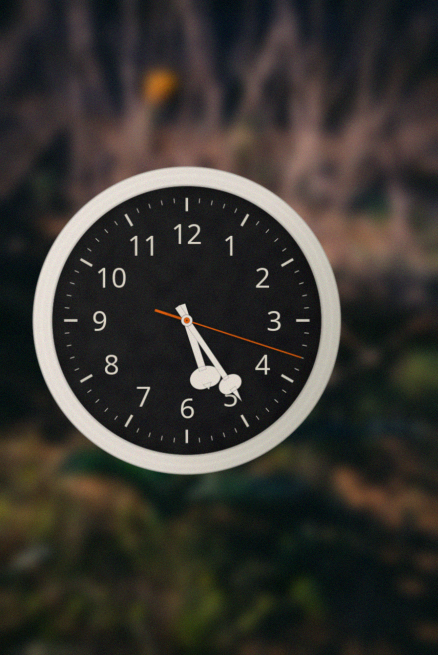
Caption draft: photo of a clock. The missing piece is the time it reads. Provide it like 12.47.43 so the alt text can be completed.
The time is 5.24.18
